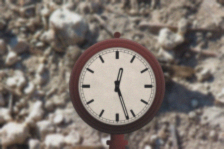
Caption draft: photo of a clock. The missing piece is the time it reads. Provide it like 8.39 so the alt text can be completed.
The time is 12.27
